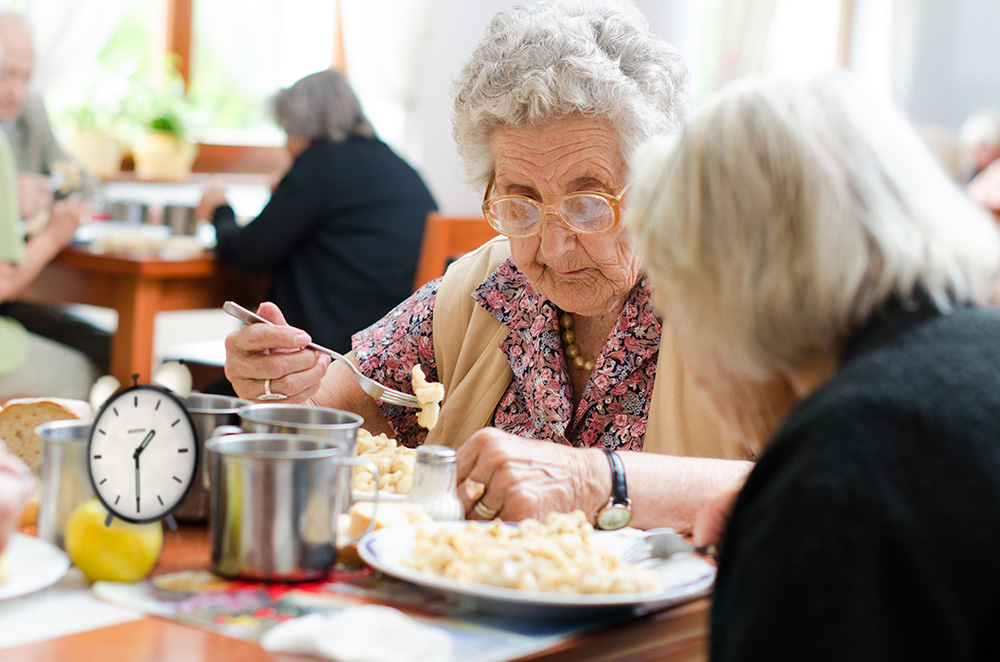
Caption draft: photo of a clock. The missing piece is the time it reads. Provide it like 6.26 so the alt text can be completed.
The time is 1.30
